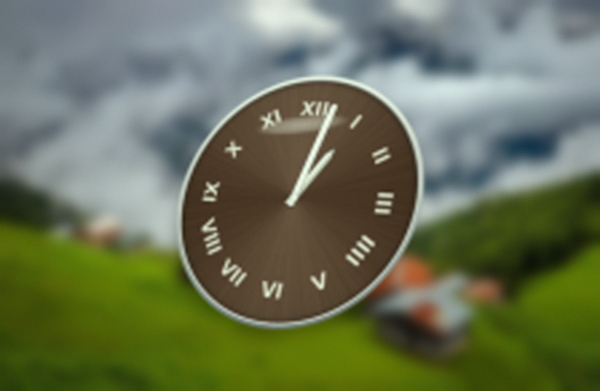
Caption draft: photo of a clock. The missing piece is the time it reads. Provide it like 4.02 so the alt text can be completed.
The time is 1.02
